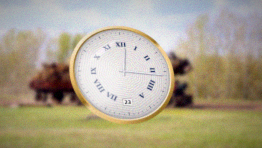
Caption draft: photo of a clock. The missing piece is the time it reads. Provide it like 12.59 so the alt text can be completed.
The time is 12.16
